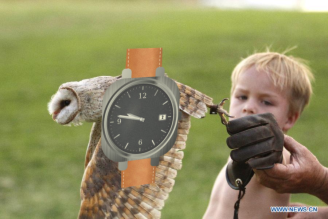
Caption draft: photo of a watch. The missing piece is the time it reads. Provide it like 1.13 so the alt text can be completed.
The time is 9.47
